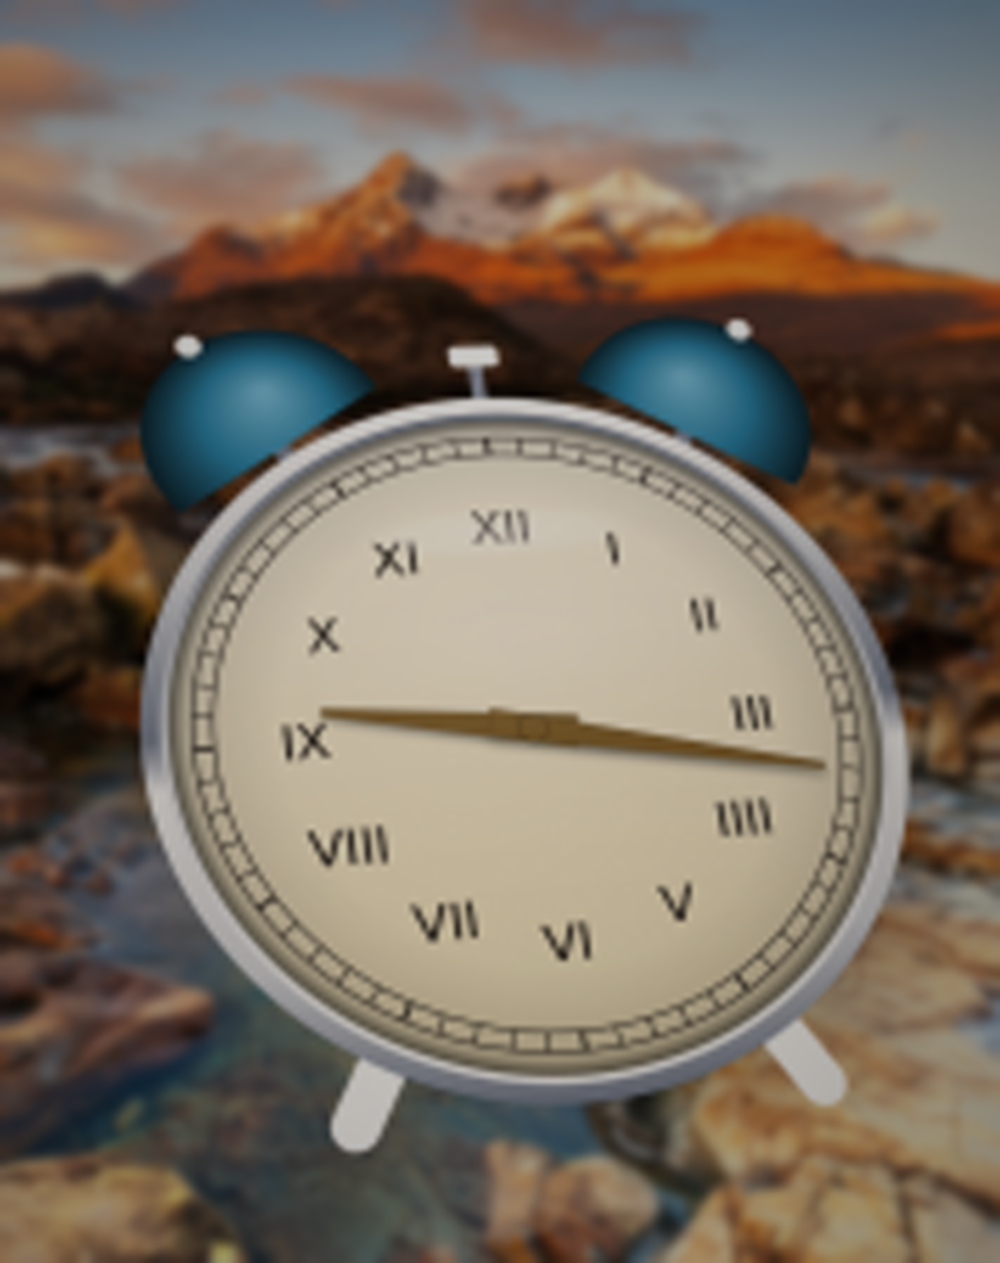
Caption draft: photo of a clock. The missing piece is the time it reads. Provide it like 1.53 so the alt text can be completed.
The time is 9.17
